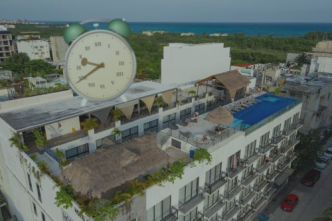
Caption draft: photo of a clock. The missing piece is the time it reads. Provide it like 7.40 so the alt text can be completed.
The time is 9.40
